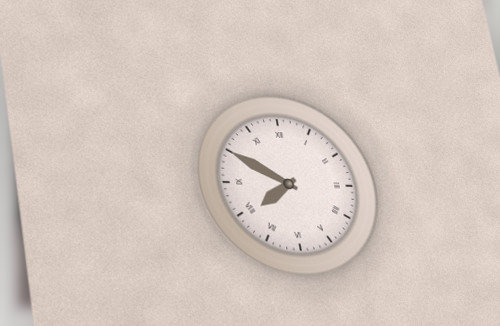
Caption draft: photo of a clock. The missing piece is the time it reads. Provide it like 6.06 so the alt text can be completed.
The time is 7.50
